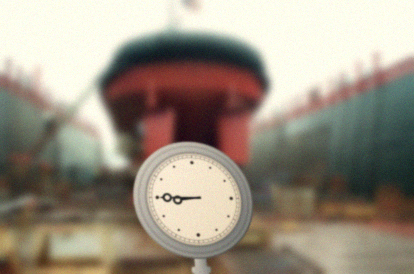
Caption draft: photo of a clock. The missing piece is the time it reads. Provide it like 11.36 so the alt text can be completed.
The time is 8.45
